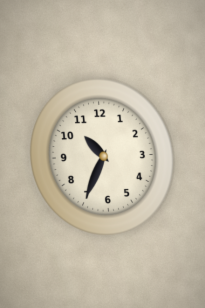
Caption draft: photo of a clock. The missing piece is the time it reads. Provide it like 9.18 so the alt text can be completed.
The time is 10.35
